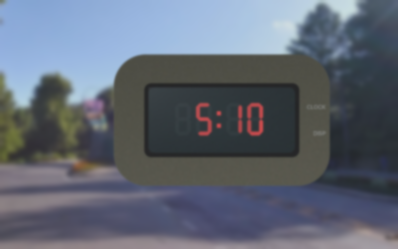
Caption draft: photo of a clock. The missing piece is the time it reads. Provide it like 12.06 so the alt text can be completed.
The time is 5.10
